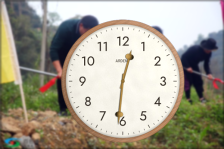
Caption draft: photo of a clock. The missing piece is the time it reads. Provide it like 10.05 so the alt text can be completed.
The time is 12.31
